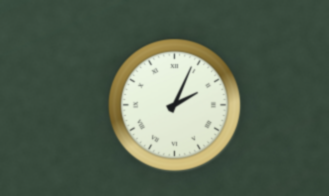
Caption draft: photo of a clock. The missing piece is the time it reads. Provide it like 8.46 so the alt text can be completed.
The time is 2.04
